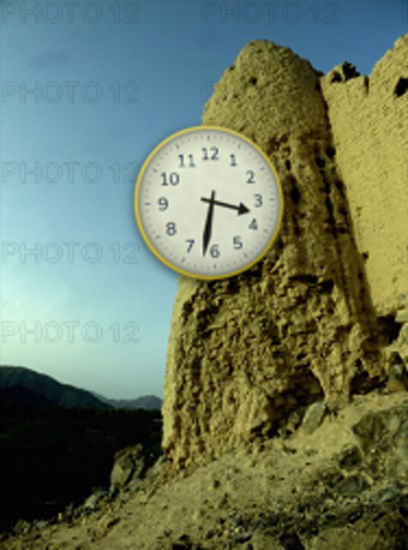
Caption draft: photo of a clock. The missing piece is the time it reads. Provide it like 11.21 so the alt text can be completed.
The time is 3.32
